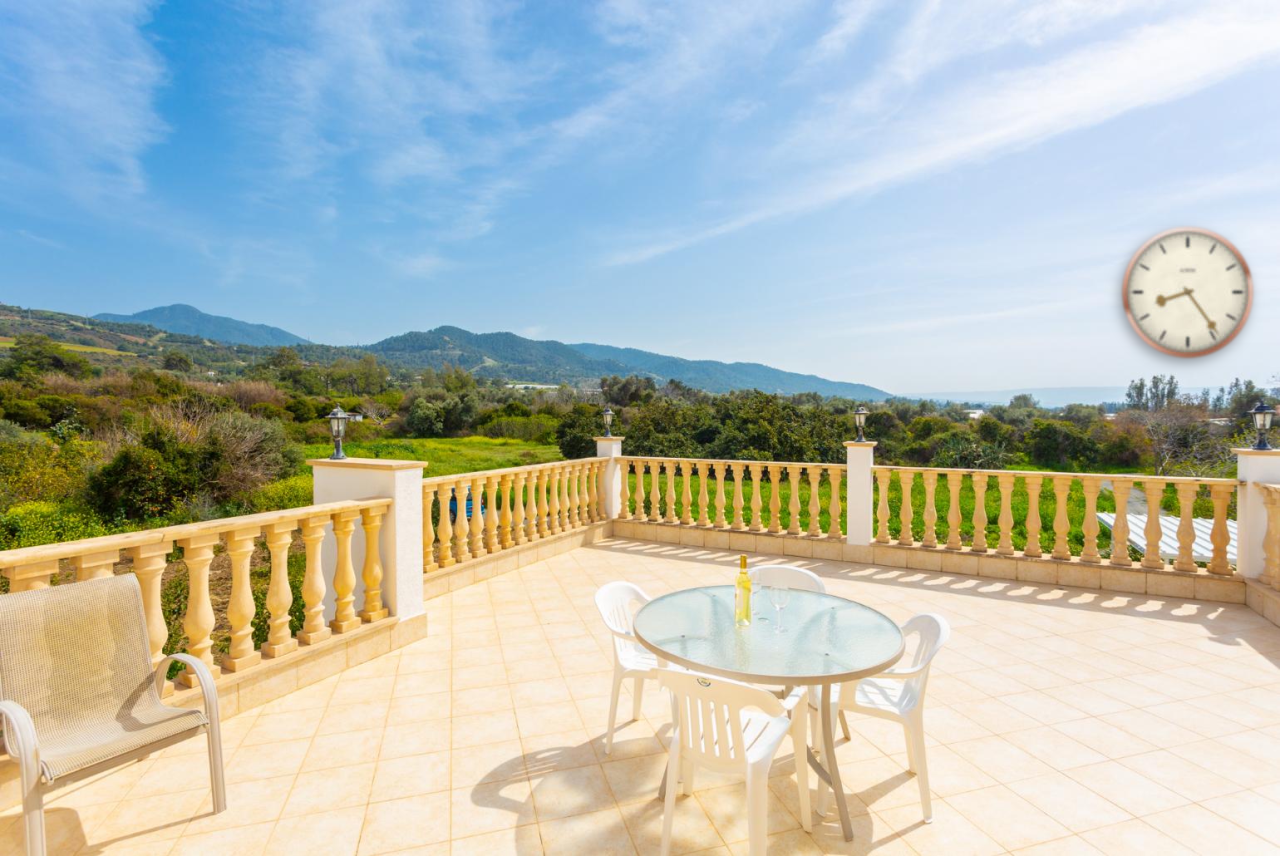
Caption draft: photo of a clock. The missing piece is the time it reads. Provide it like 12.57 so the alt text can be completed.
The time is 8.24
